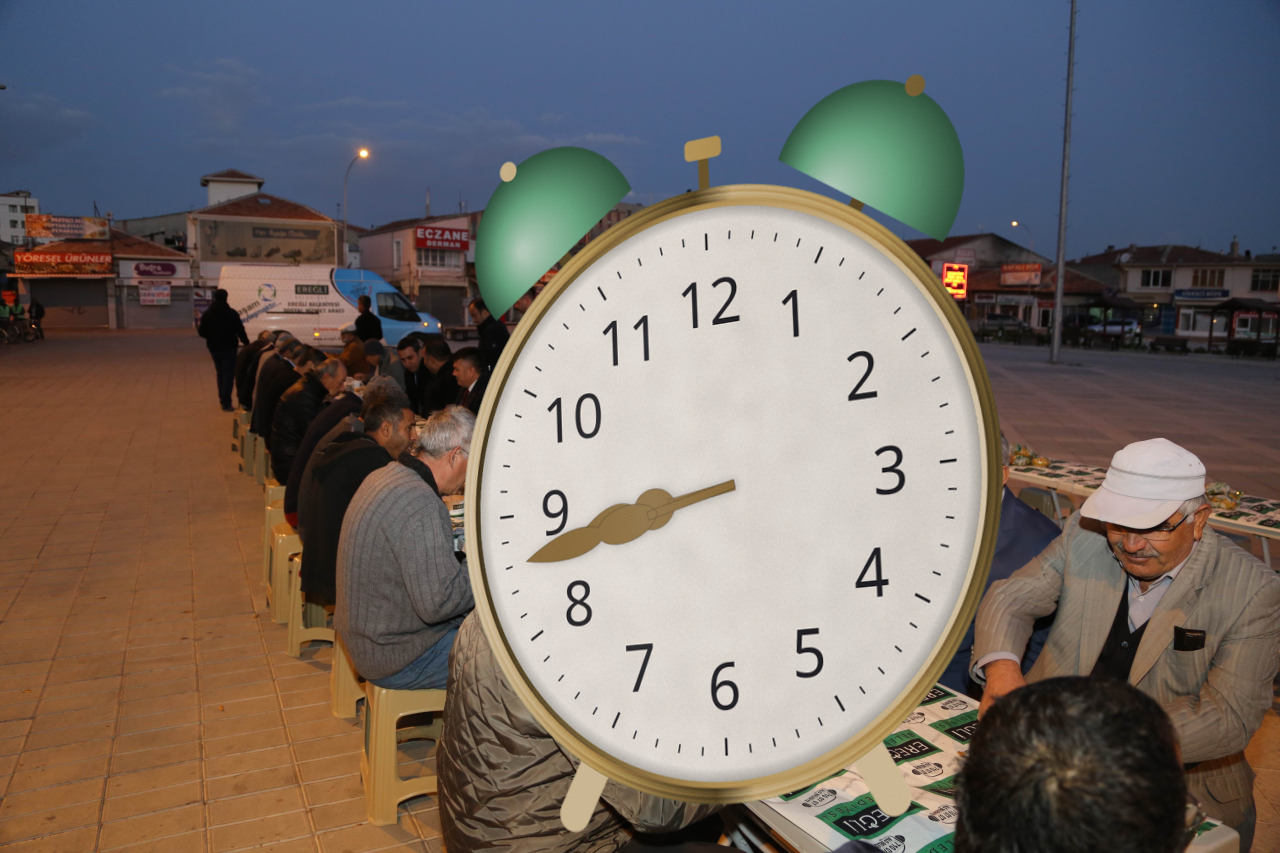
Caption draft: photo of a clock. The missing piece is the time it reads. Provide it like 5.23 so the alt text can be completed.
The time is 8.43
